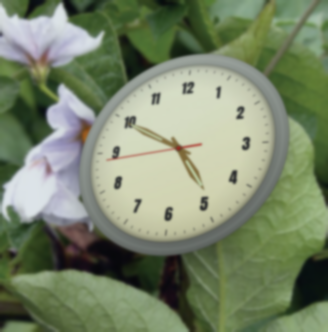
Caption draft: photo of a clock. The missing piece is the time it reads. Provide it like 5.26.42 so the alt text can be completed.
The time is 4.49.44
